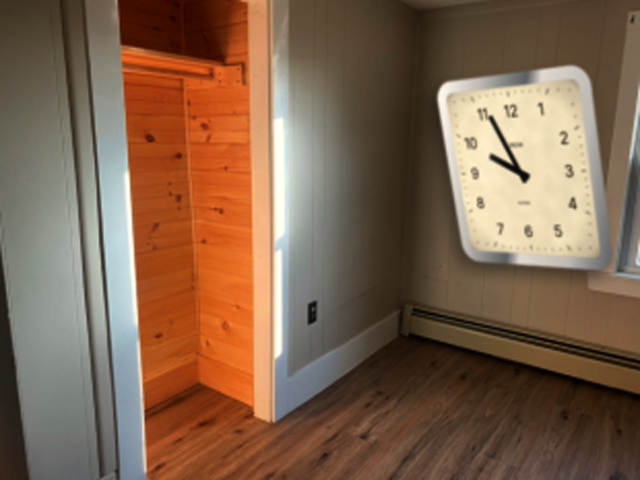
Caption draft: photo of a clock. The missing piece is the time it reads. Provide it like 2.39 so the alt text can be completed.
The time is 9.56
